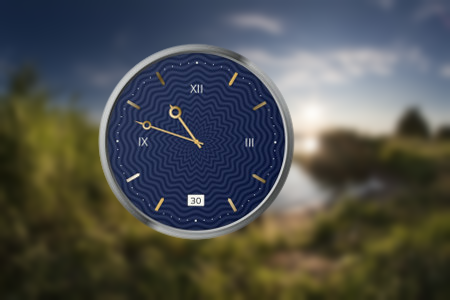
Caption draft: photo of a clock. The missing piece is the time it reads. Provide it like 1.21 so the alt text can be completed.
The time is 10.48
